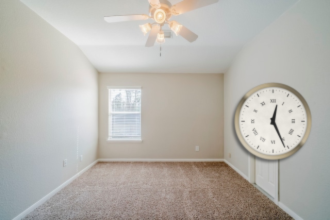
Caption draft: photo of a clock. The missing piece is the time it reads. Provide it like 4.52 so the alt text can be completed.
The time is 12.26
